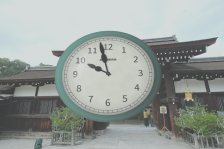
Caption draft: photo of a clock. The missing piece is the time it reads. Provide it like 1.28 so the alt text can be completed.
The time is 9.58
